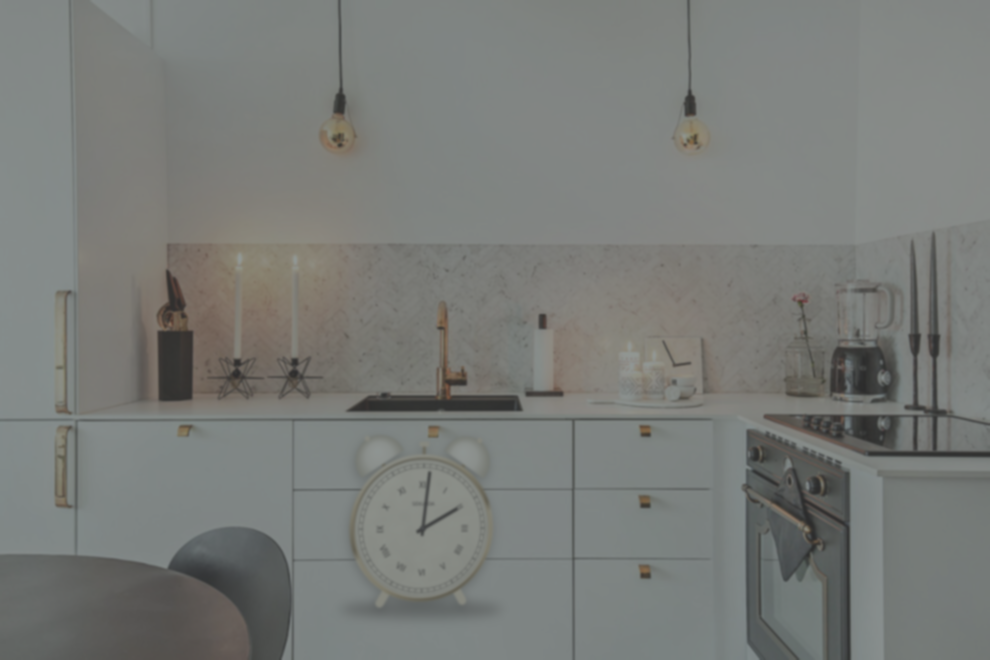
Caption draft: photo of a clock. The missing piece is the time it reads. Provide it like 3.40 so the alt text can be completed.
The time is 2.01
